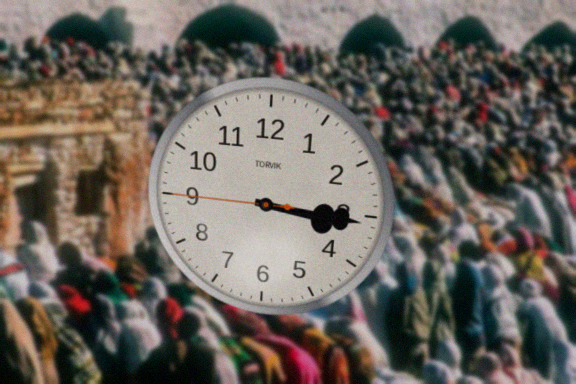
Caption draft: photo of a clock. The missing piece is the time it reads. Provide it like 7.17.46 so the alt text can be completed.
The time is 3.15.45
